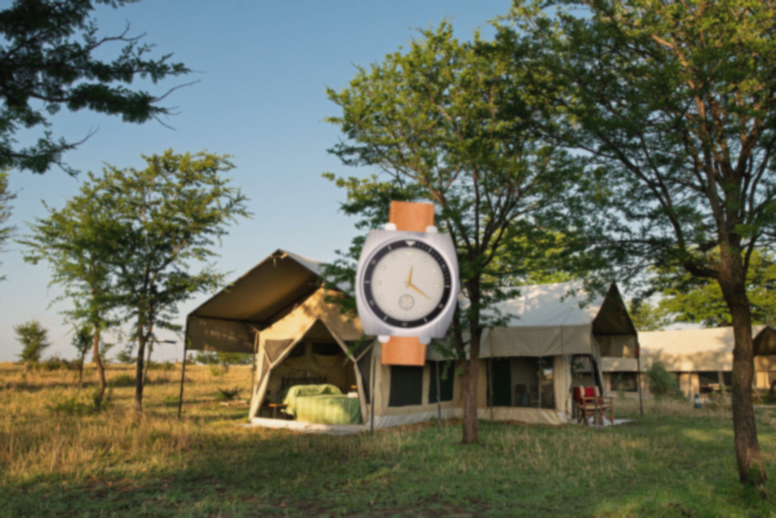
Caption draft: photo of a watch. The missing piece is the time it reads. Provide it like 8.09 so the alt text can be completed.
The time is 12.20
